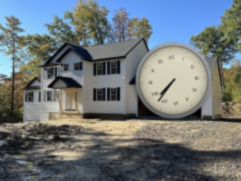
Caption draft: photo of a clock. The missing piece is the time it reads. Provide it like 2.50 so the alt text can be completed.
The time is 7.37
